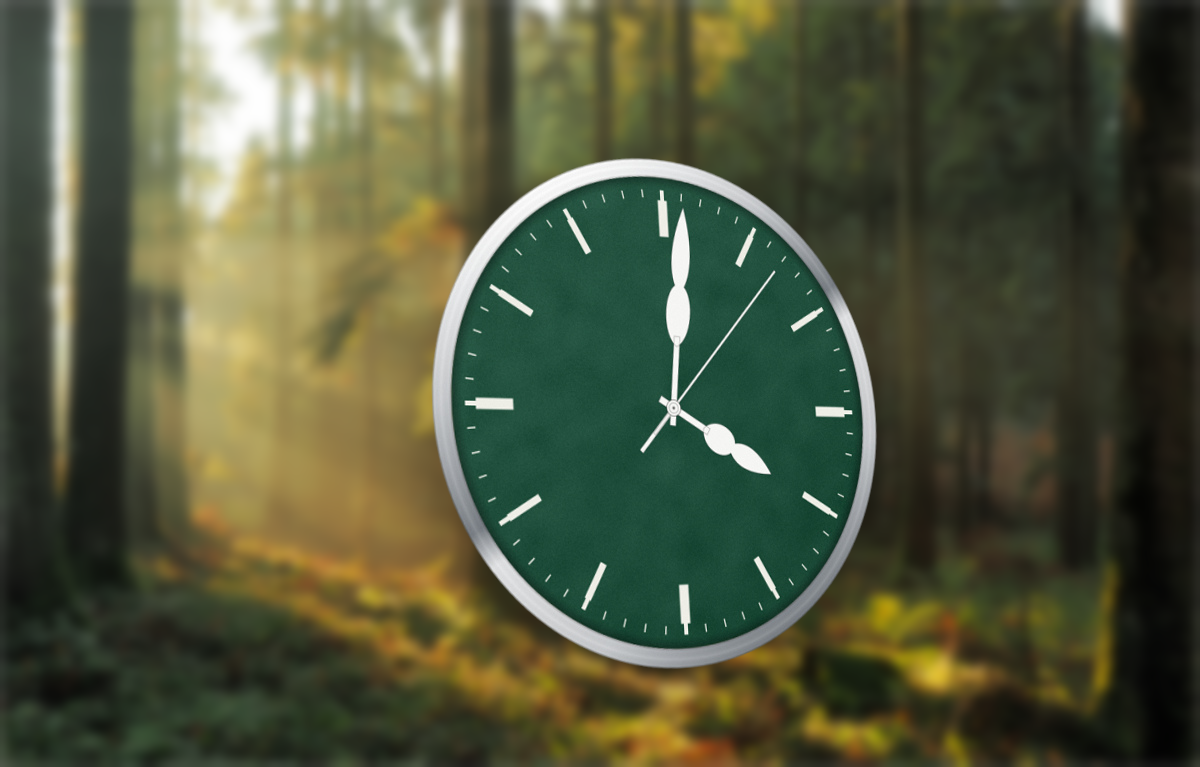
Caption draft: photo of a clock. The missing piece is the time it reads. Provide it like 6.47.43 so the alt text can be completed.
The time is 4.01.07
